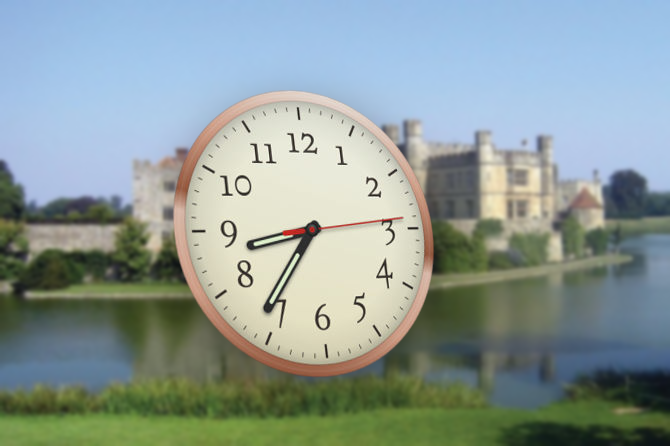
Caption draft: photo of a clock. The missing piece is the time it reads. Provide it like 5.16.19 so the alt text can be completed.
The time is 8.36.14
